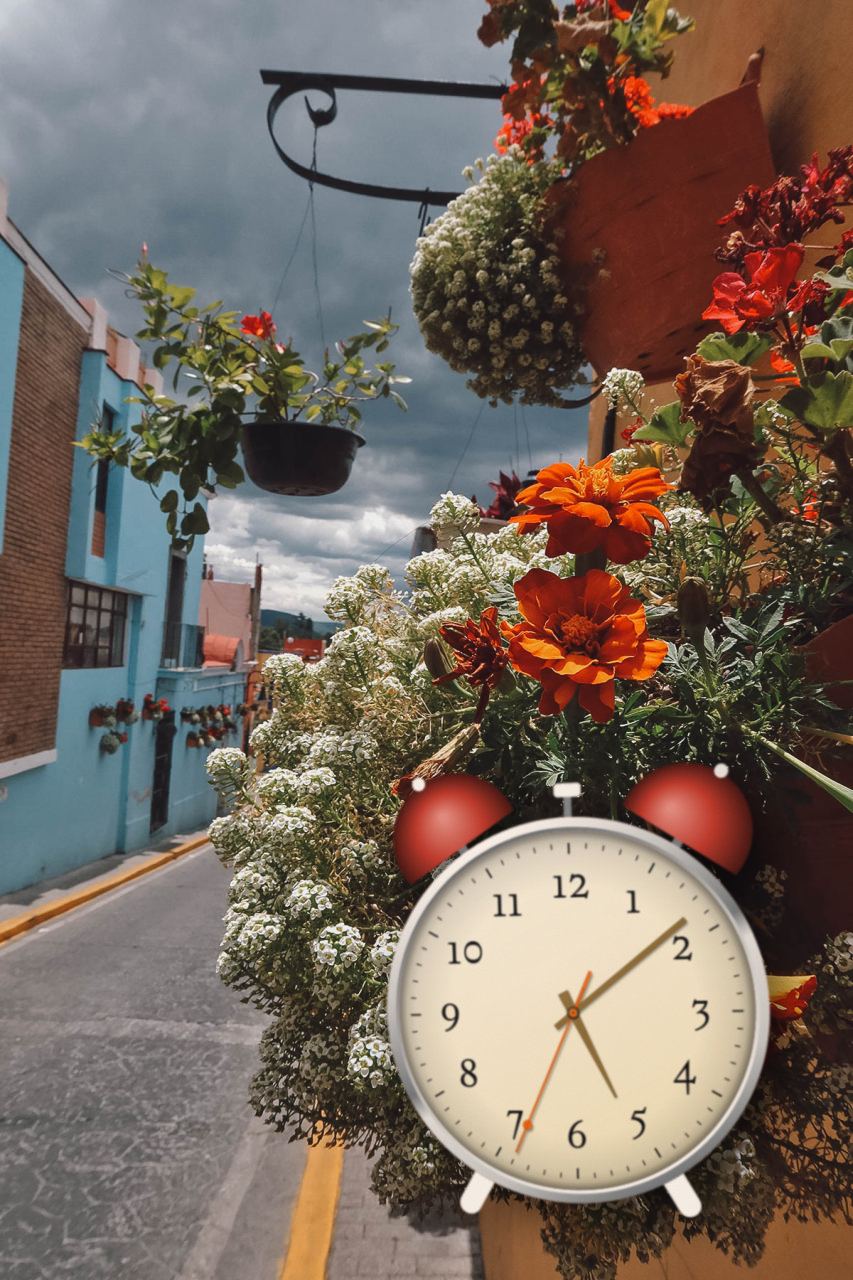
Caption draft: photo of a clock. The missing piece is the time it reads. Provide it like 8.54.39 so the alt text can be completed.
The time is 5.08.34
